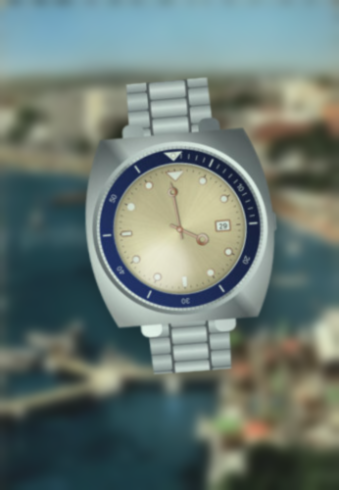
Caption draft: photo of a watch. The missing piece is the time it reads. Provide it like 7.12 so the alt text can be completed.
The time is 3.59
